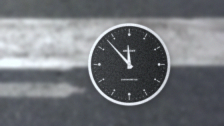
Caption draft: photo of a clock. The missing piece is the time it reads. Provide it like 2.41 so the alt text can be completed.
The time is 11.53
